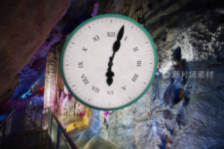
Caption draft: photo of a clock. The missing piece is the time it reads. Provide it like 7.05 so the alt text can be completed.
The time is 6.03
